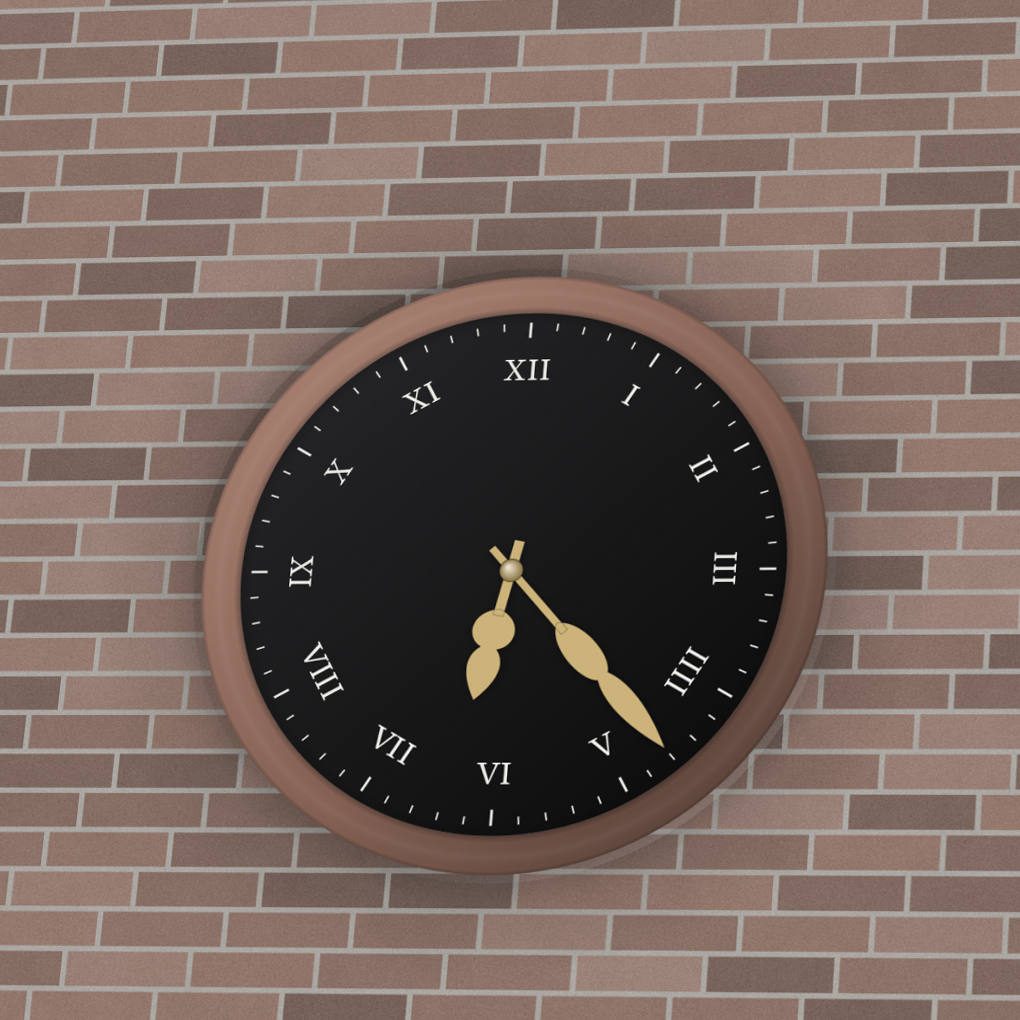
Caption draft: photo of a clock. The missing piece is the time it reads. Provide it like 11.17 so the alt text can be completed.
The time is 6.23
